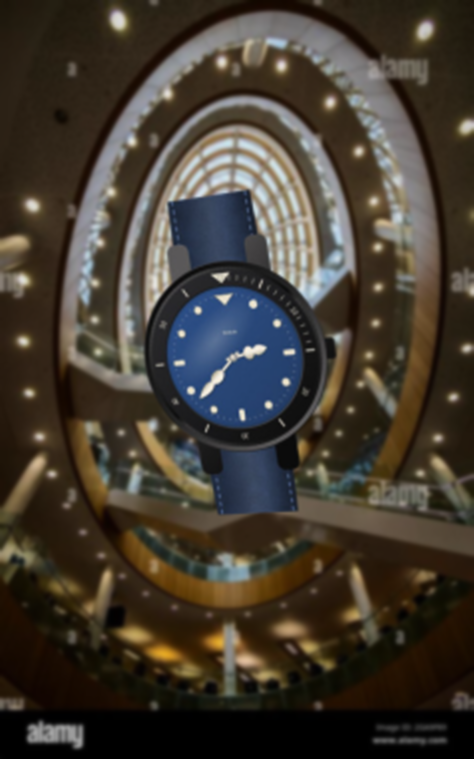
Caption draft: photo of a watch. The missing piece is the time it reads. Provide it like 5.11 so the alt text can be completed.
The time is 2.38
